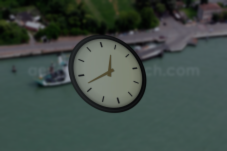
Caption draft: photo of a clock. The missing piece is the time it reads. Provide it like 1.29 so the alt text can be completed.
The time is 12.42
